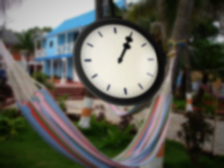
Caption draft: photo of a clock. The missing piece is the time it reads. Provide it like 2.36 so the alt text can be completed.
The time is 1.05
